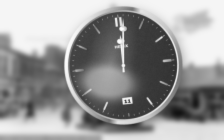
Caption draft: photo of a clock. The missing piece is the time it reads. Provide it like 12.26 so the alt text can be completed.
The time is 12.01
